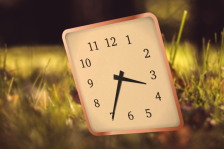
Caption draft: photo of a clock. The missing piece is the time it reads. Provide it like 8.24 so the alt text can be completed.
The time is 3.35
